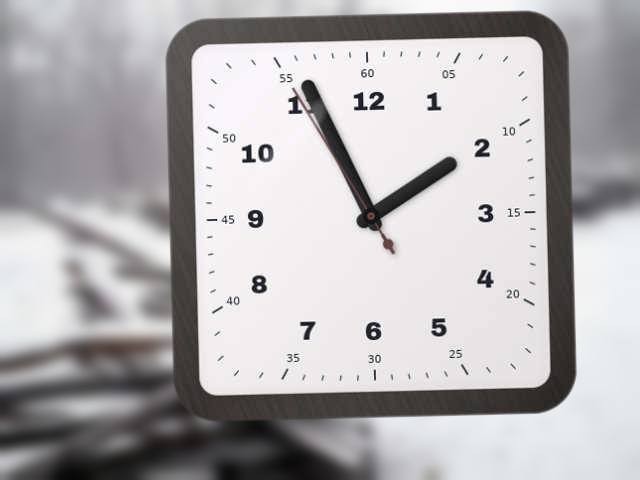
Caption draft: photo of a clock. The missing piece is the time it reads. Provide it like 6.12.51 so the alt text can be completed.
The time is 1.55.55
